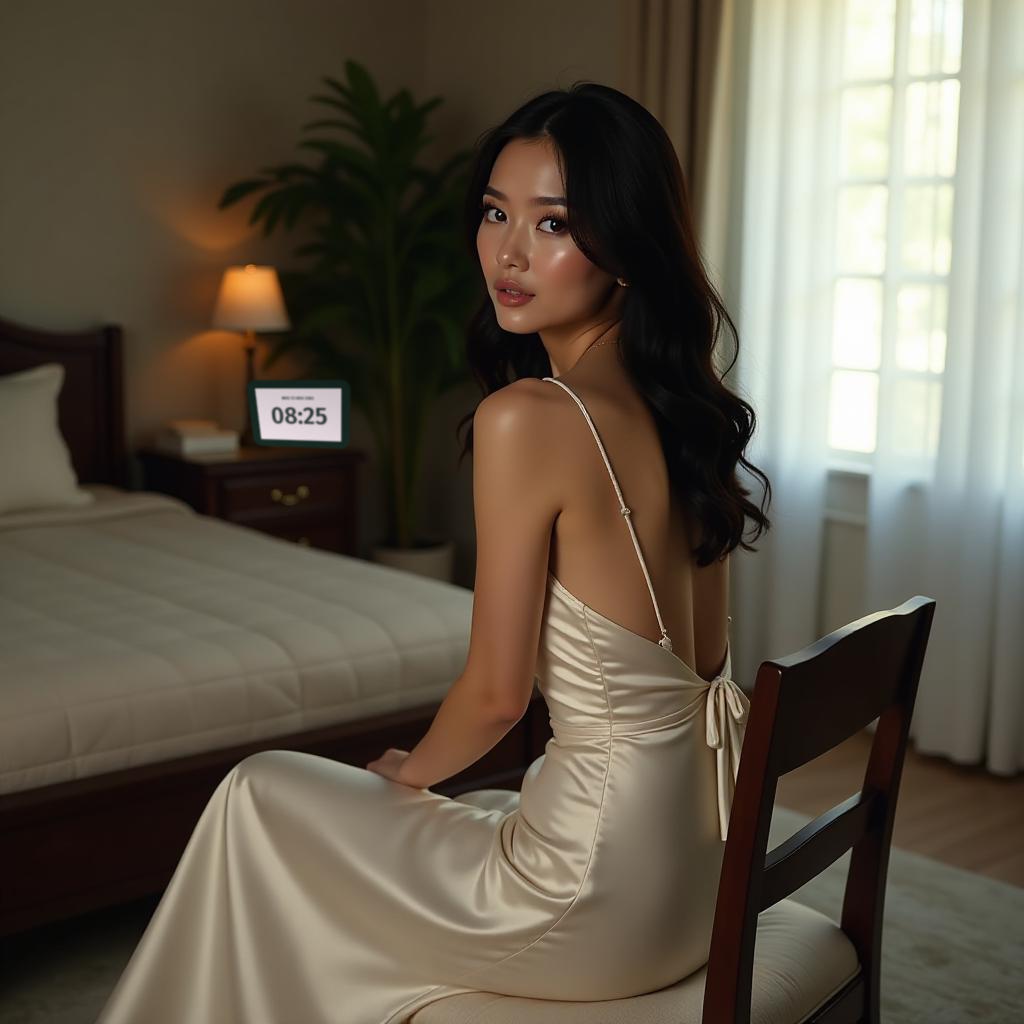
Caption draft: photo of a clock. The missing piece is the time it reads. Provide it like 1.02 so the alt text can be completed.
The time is 8.25
